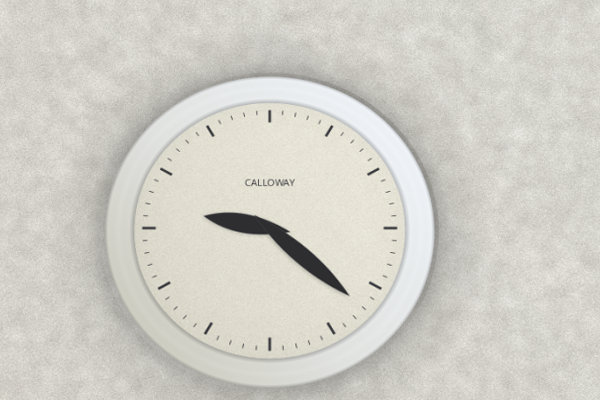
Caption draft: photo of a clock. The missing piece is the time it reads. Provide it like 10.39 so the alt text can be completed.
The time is 9.22
